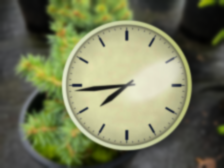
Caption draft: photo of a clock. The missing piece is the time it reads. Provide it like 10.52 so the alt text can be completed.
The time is 7.44
